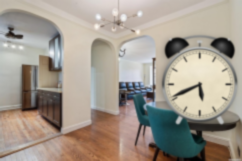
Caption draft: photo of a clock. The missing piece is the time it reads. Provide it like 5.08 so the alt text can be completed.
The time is 5.41
